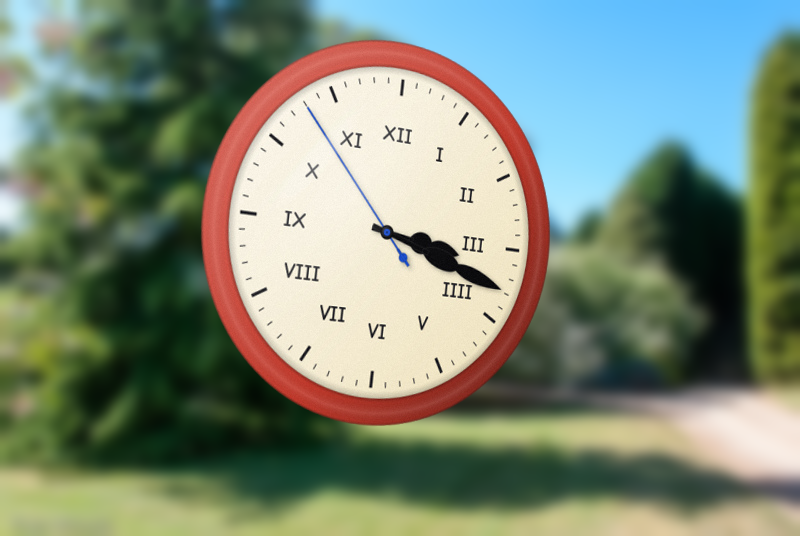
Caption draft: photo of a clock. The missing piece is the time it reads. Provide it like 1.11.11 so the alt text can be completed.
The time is 3.17.53
